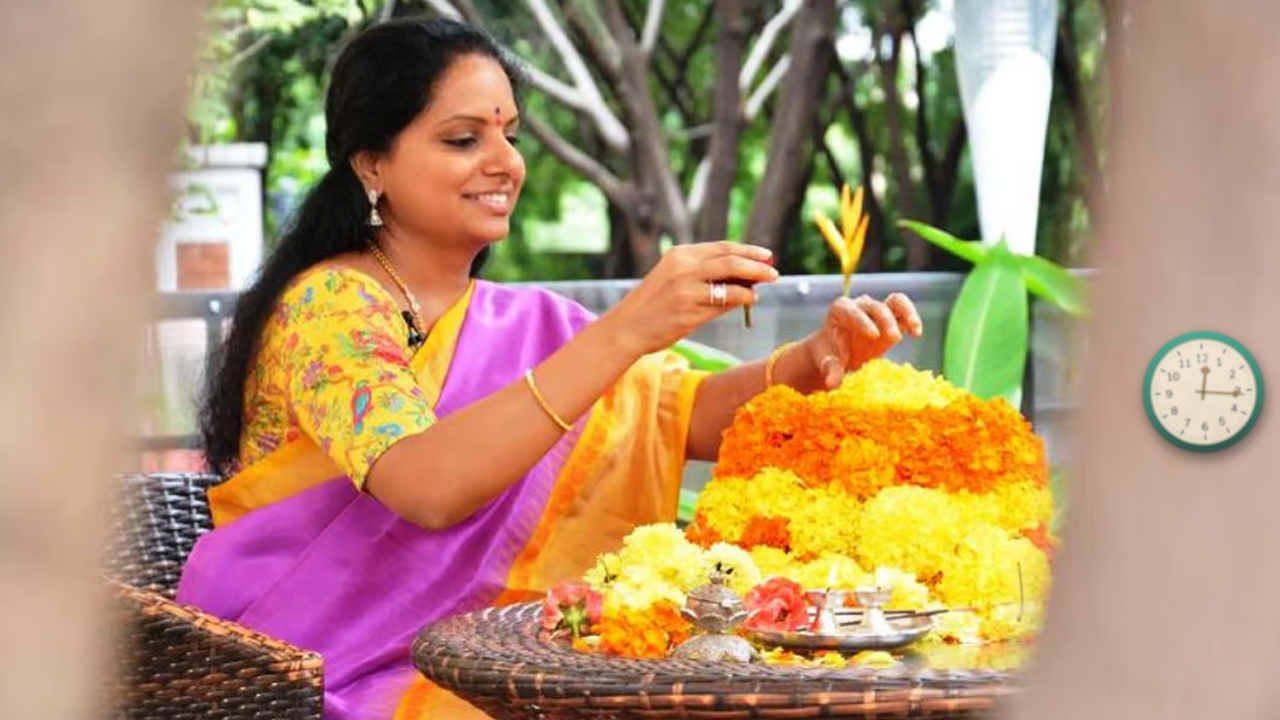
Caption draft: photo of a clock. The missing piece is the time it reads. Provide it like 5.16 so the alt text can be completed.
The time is 12.16
